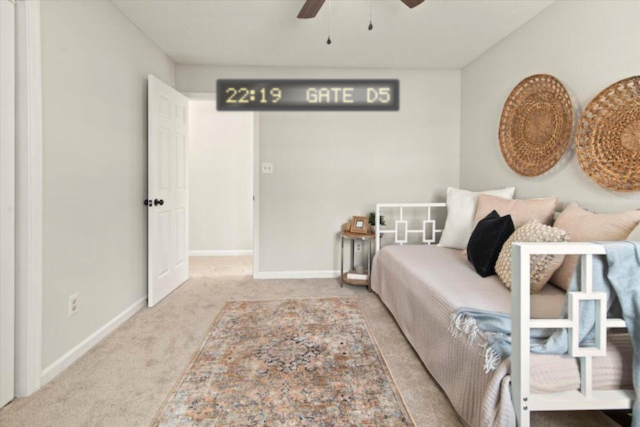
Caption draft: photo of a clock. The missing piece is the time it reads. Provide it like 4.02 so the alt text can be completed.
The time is 22.19
